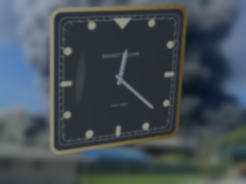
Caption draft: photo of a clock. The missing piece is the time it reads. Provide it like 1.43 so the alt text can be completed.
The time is 12.22
